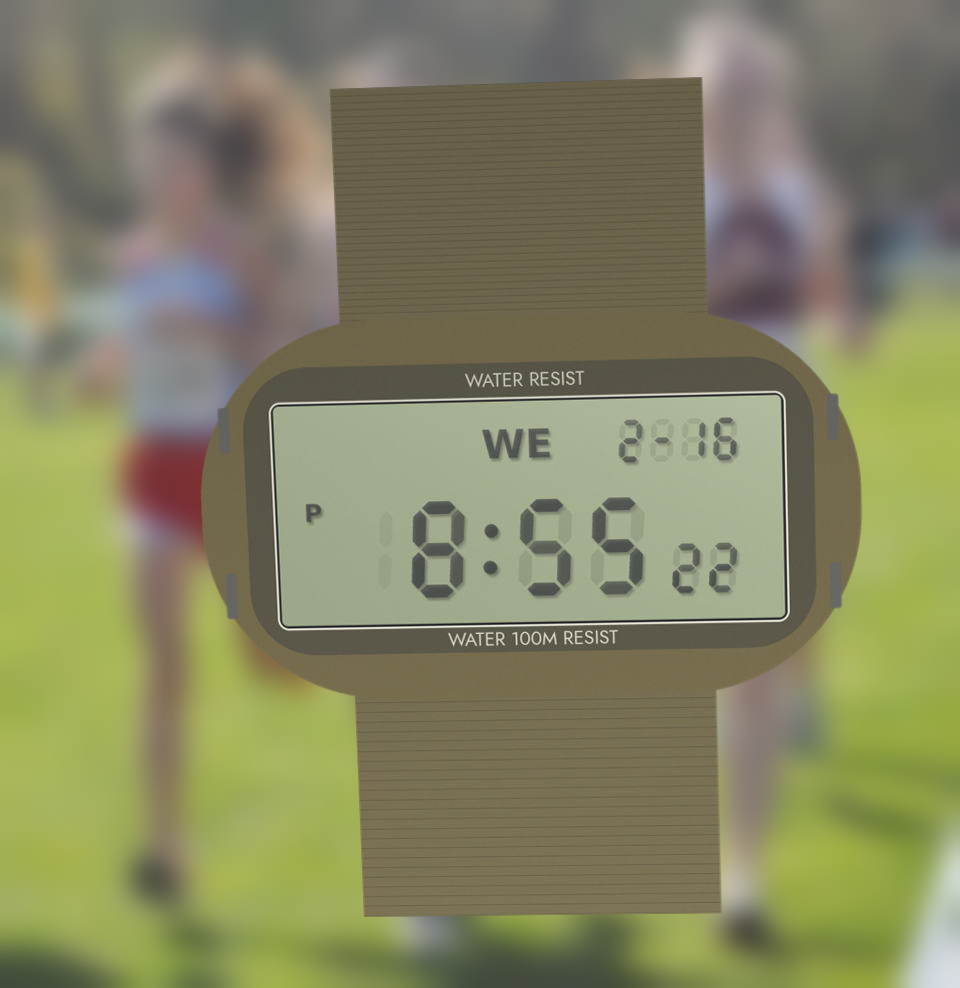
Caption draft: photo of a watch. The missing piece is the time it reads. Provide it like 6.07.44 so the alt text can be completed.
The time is 8.55.22
